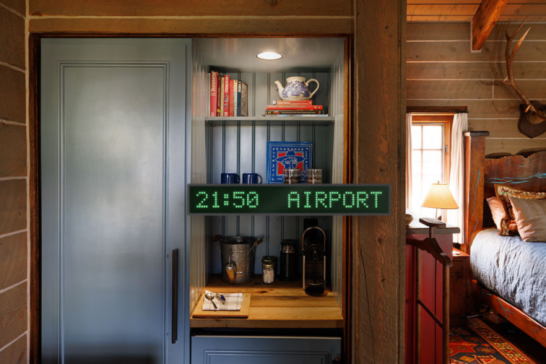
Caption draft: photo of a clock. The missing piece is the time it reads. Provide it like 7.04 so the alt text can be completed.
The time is 21.50
